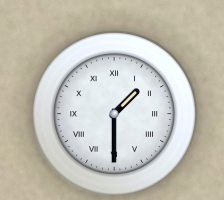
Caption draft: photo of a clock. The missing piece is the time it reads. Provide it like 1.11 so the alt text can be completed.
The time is 1.30
